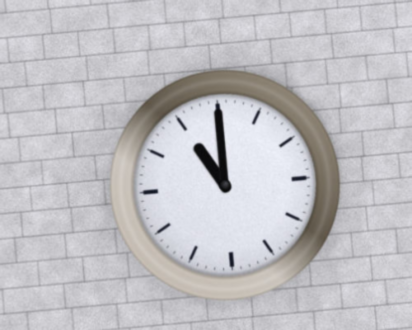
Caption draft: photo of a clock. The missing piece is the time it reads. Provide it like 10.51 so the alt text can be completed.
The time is 11.00
